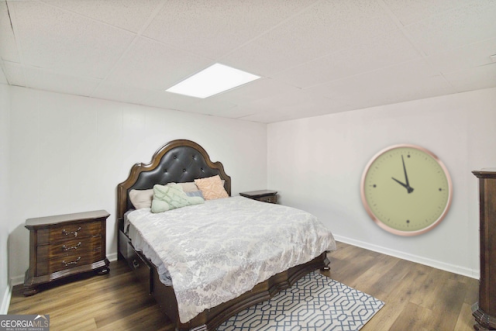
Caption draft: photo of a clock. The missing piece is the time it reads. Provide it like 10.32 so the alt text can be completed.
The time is 9.58
